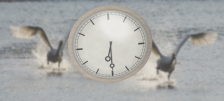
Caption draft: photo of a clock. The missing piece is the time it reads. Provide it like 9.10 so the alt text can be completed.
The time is 6.30
